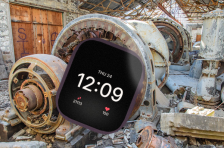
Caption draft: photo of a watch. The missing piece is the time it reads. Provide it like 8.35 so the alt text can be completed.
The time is 12.09
